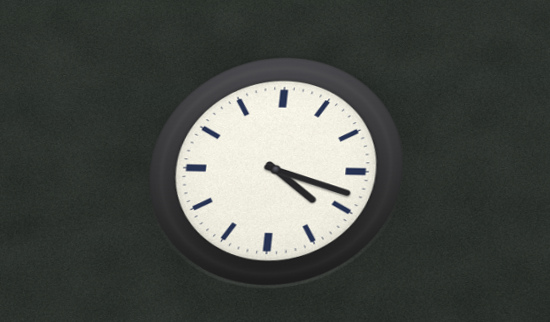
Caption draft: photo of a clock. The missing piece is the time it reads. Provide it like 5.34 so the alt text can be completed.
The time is 4.18
